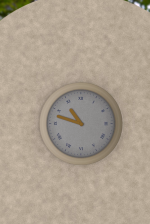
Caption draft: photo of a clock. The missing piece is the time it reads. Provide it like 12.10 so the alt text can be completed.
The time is 10.48
